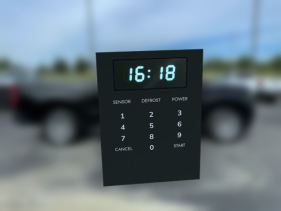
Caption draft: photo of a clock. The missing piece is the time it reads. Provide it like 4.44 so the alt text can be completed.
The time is 16.18
